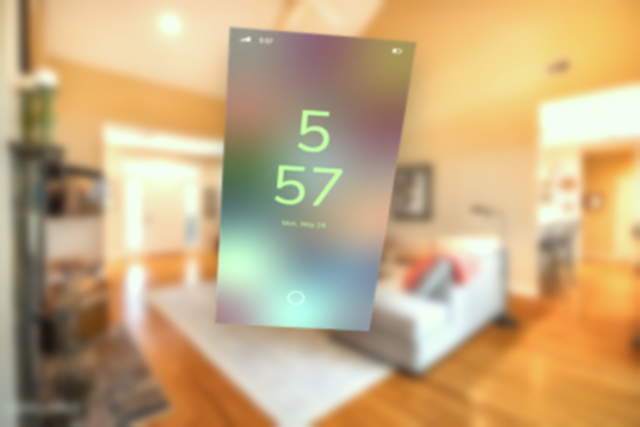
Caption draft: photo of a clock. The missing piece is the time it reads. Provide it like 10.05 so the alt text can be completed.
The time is 5.57
